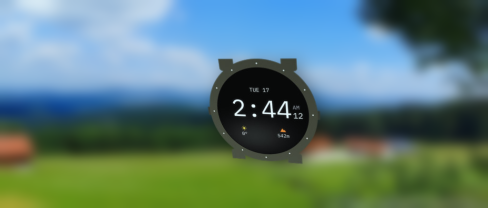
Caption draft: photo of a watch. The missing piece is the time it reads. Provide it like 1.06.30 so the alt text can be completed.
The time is 2.44.12
